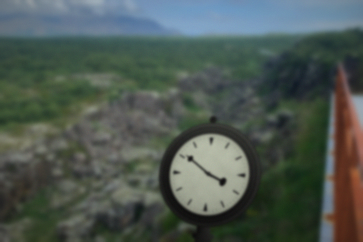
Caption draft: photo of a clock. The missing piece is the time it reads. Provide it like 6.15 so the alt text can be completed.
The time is 3.51
